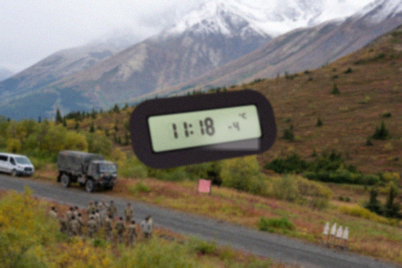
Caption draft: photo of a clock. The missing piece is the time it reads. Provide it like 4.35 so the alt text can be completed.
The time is 11.18
